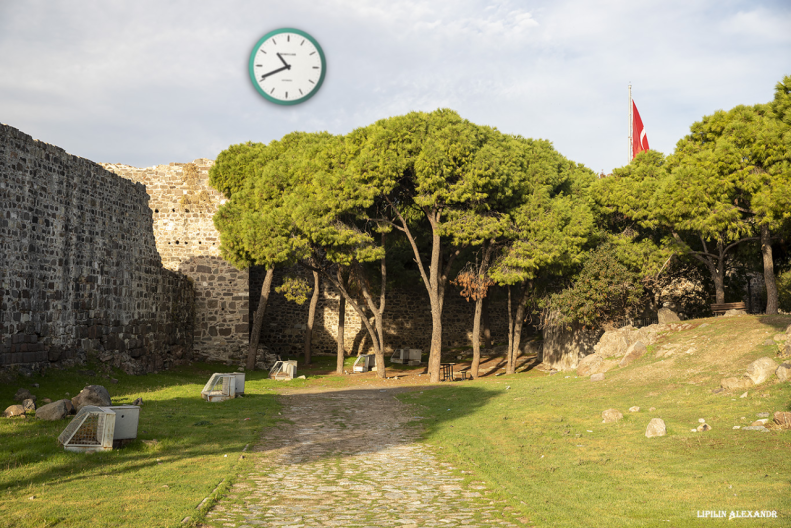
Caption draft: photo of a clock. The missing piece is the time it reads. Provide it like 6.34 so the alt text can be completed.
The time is 10.41
